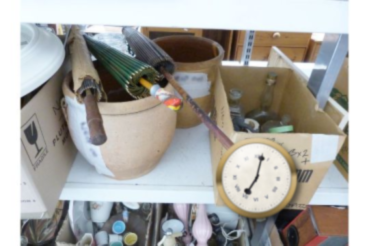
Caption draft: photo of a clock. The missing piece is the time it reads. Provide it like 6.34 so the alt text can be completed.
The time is 7.02
